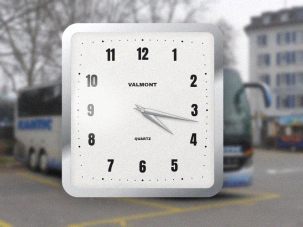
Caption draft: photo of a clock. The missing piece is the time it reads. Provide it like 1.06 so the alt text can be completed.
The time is 4.17
